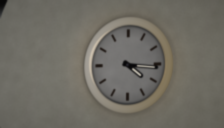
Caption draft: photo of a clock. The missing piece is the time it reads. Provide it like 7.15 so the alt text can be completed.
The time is 4.16
